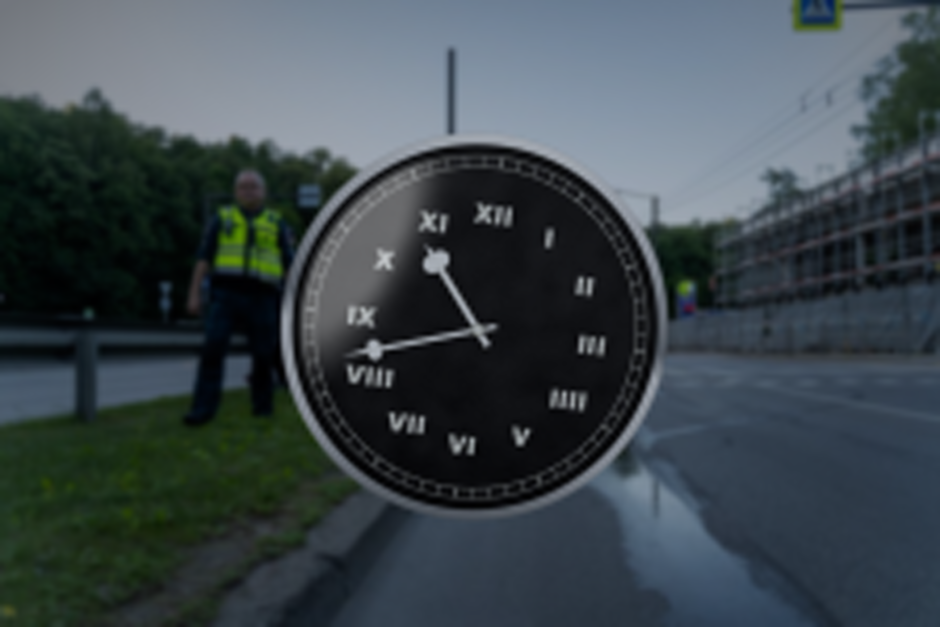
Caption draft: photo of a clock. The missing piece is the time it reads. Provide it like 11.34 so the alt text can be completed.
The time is 10.42
